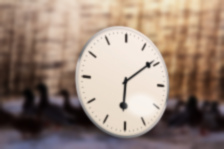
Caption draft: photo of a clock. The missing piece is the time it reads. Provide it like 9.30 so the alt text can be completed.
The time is 6.09
